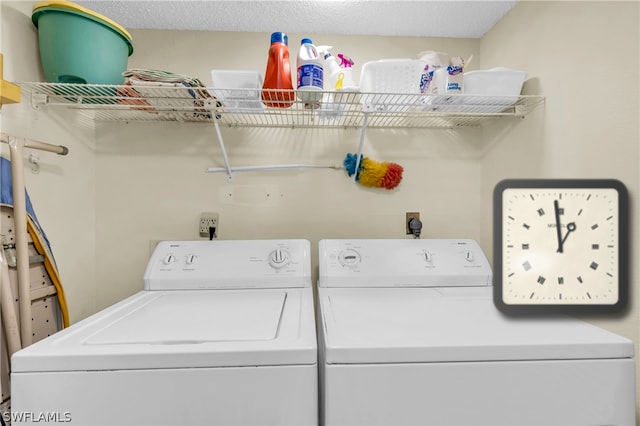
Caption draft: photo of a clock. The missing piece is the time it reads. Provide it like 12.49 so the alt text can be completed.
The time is 12.59
